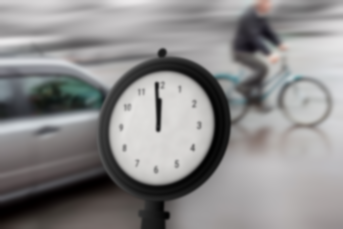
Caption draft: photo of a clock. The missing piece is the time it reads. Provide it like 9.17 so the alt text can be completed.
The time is 11.59
